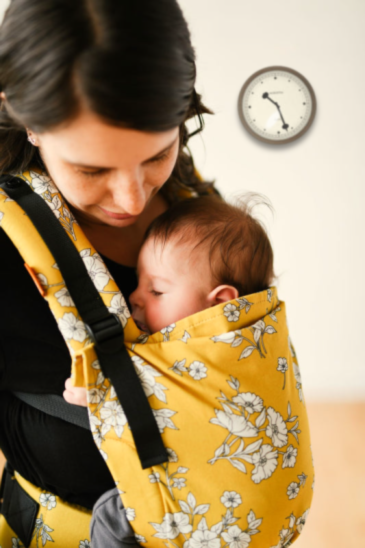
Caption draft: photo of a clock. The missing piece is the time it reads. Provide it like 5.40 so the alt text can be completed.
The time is 10.27
